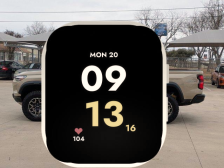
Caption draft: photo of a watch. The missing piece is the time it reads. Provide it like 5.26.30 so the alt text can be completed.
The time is 9.13.16
